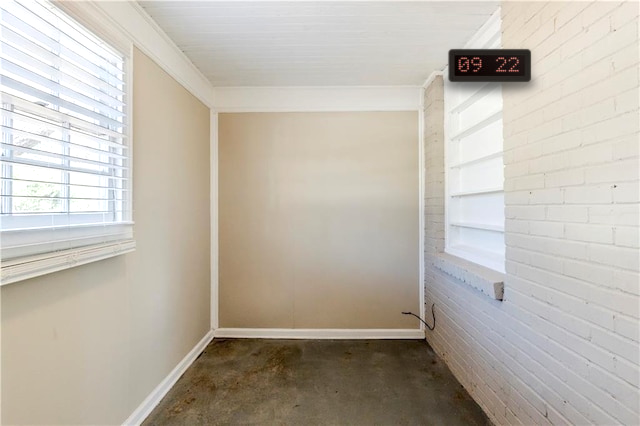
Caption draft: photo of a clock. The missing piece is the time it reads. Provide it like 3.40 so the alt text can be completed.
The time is 9.22
